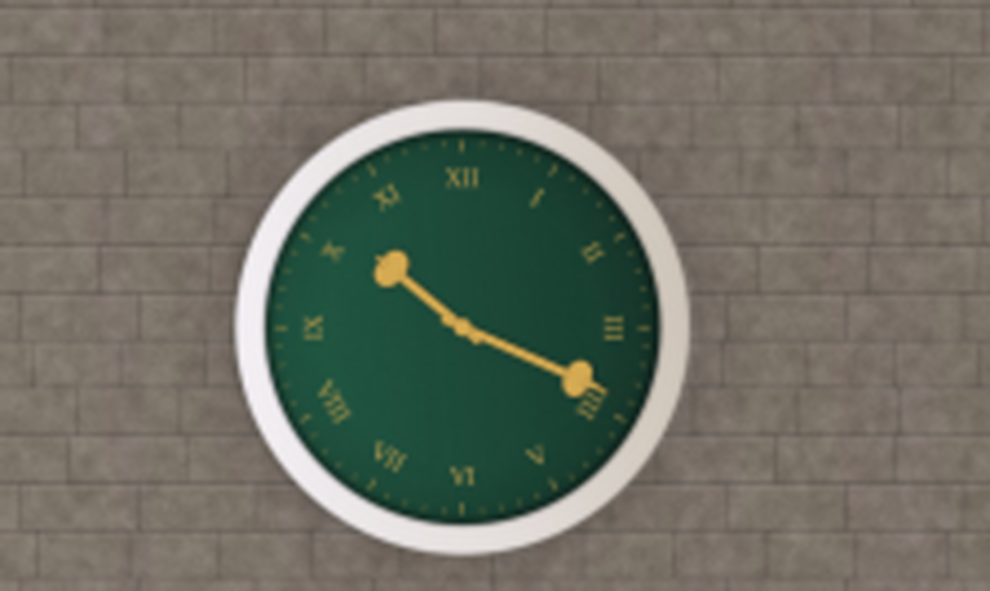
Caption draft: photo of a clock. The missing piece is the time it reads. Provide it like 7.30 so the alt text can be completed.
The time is 10.19
